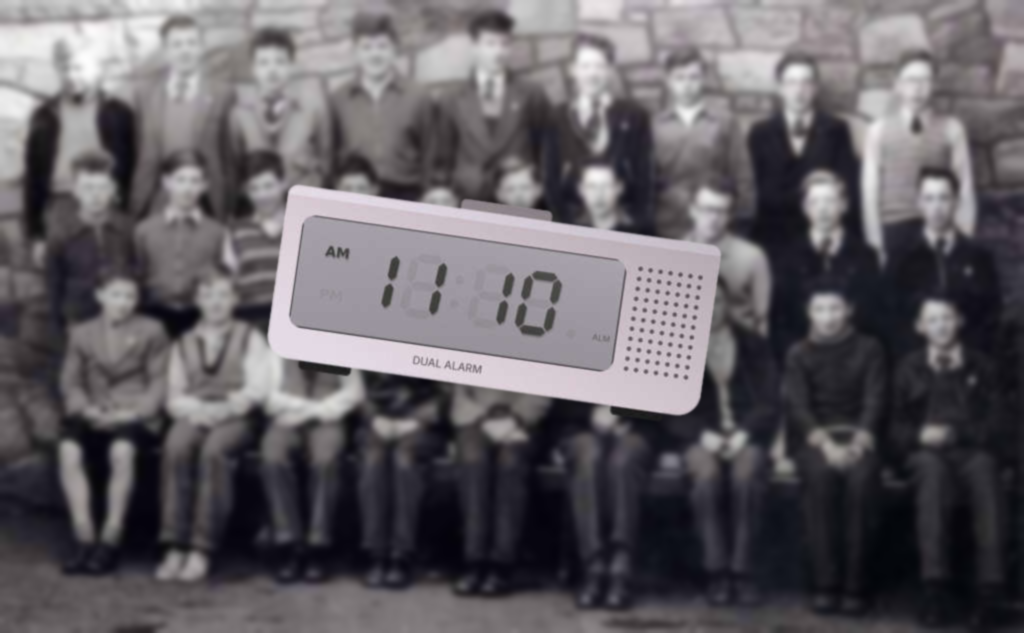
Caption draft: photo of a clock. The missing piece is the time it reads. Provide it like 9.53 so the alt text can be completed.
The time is 11.10
